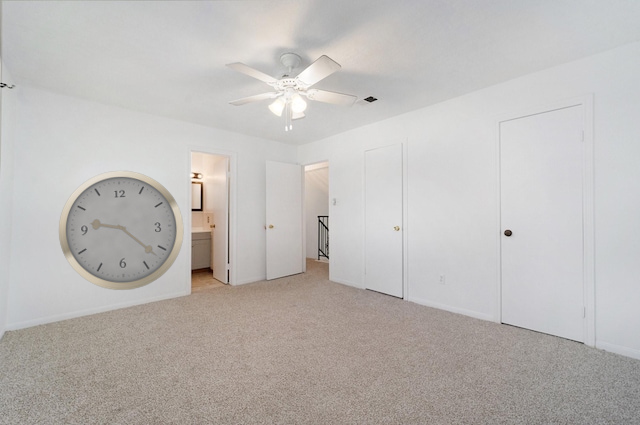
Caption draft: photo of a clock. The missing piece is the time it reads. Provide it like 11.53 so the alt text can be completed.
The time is 9.22
